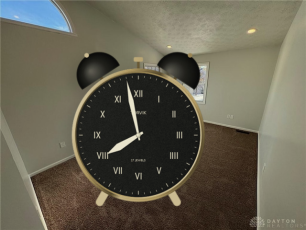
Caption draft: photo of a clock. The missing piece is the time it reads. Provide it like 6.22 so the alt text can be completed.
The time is 7.58
